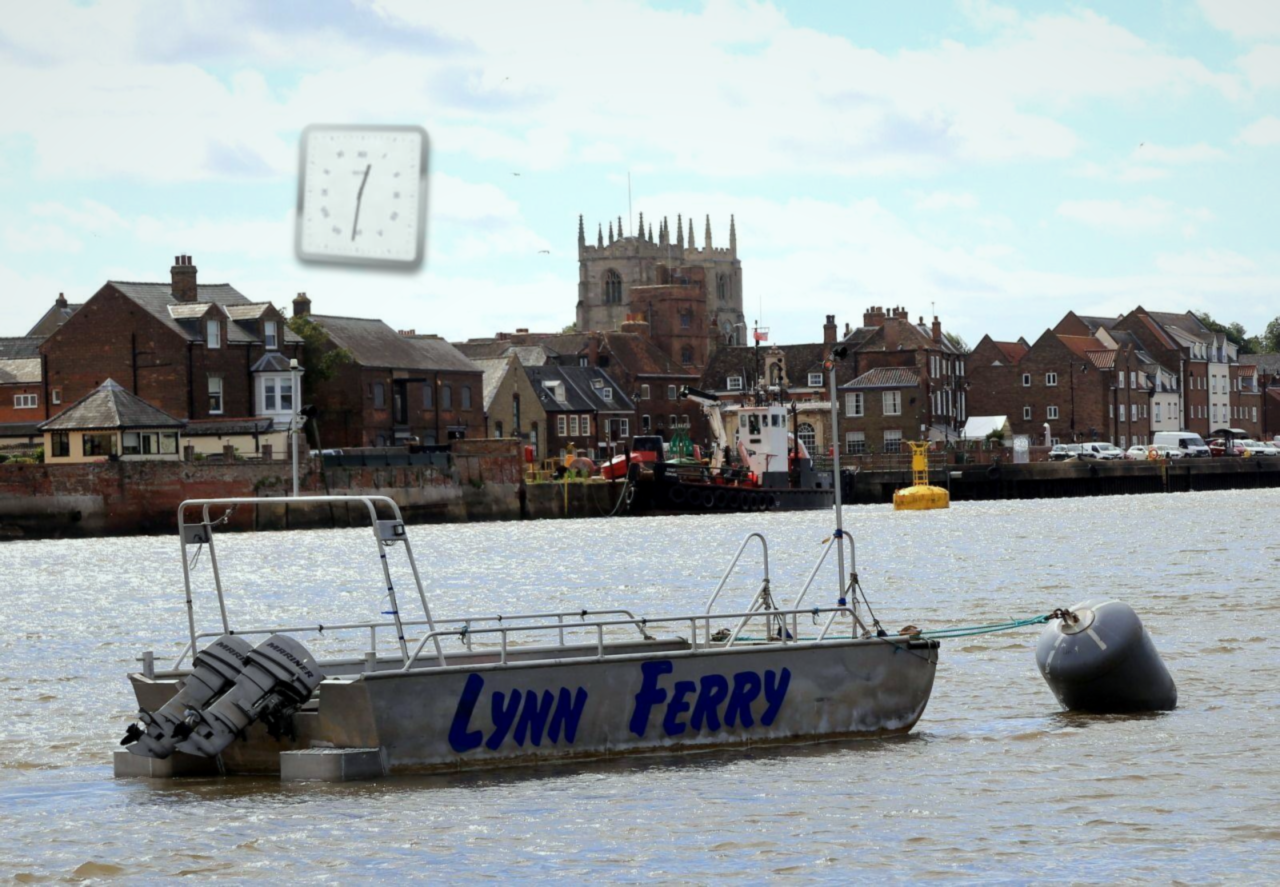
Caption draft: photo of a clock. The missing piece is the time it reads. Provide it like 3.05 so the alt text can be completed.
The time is 12.31
